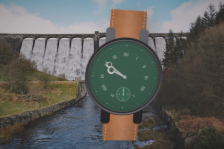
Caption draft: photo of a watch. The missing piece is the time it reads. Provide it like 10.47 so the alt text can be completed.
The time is 9.51
